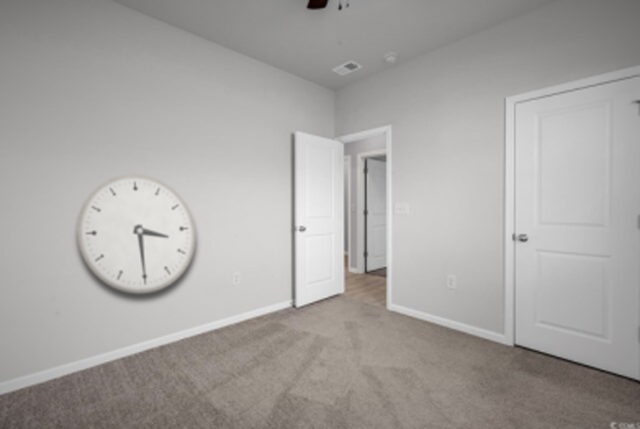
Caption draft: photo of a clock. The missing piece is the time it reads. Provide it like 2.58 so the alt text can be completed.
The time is 3.30
